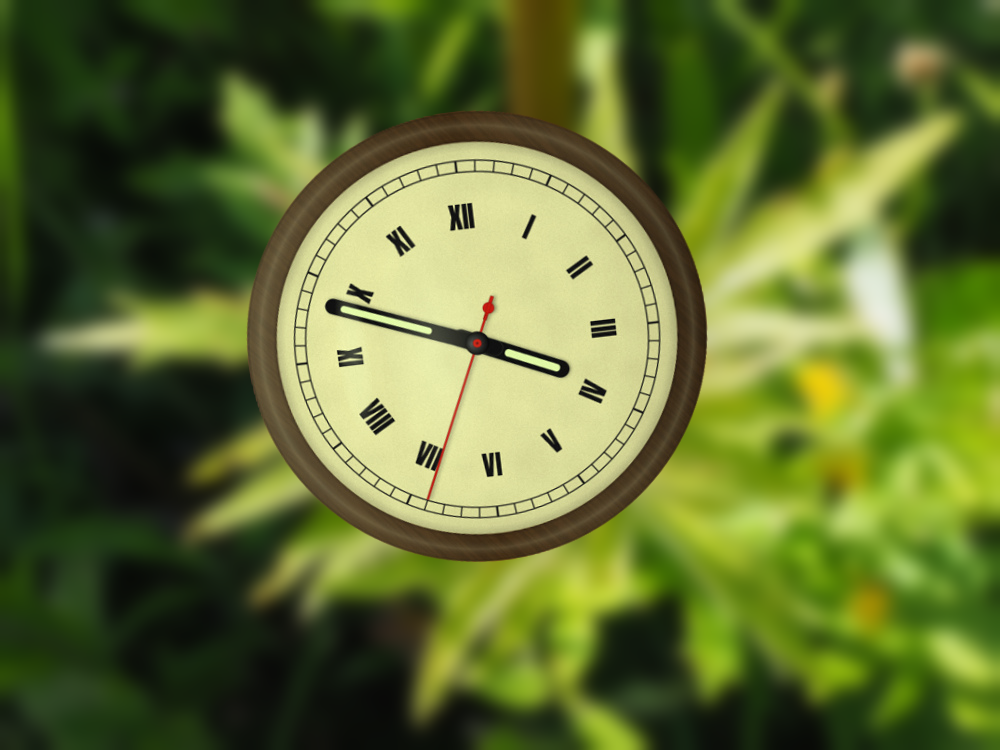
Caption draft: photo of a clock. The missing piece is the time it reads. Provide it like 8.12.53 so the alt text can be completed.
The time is 3.48.34
